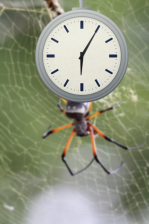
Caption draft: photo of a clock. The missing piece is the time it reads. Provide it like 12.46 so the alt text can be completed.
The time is 6.05
